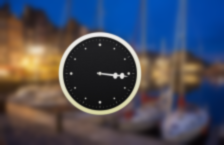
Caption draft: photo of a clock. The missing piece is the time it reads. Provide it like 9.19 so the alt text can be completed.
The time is 3.16
